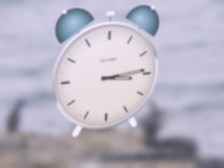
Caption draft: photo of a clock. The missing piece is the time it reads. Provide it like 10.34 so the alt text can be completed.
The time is 3.14
